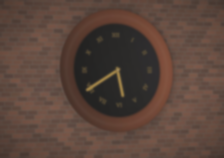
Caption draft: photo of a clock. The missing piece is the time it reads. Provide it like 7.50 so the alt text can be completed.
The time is 5.40
